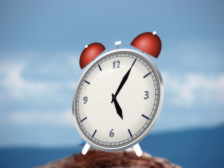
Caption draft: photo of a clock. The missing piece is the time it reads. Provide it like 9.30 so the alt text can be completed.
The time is 5.05
